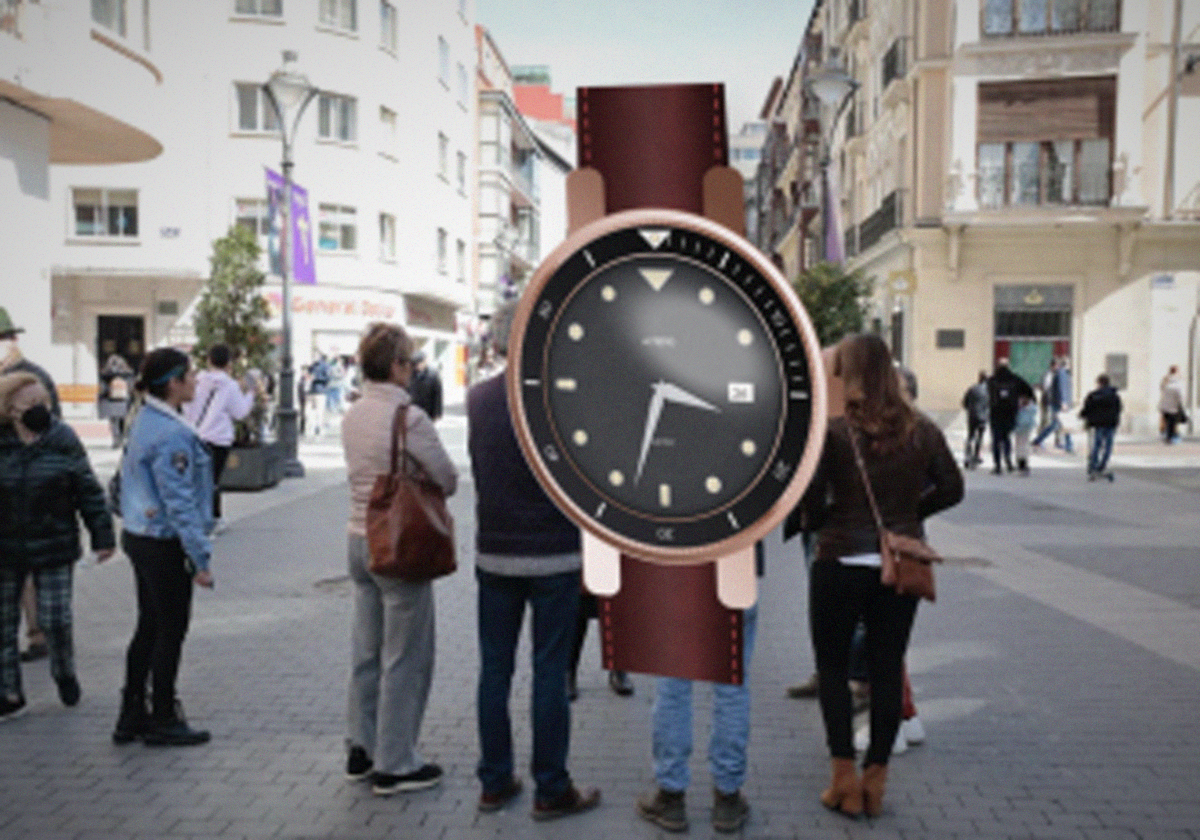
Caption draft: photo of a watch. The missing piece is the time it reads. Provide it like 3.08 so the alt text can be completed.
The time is 3.33
